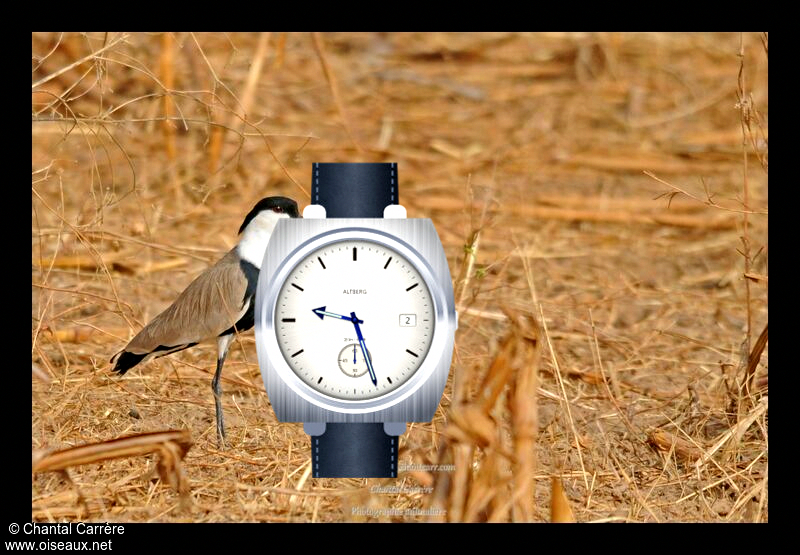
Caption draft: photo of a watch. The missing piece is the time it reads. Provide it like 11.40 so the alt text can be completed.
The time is 9.27
